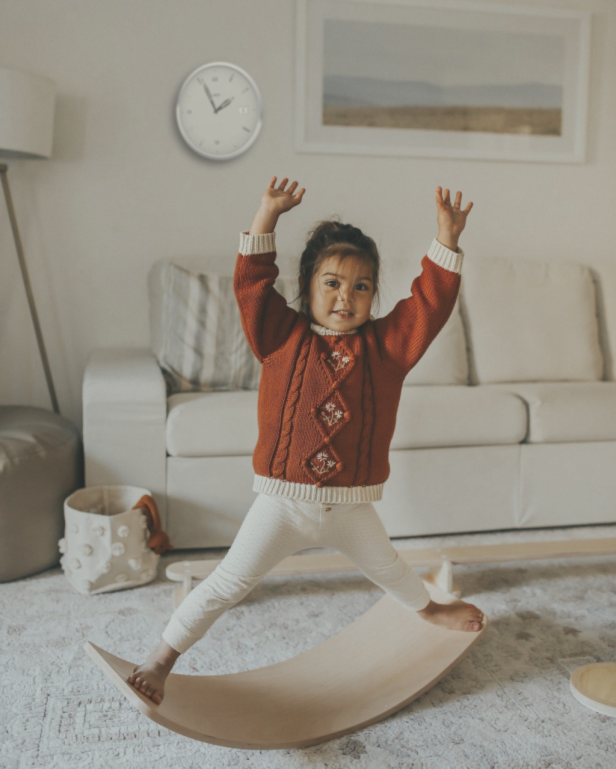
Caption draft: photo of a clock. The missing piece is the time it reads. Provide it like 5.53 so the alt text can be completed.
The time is 1.56
